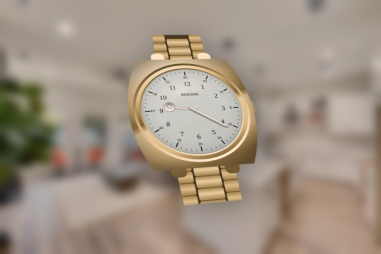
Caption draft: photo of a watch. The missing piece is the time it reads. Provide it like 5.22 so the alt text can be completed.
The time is 9.21
